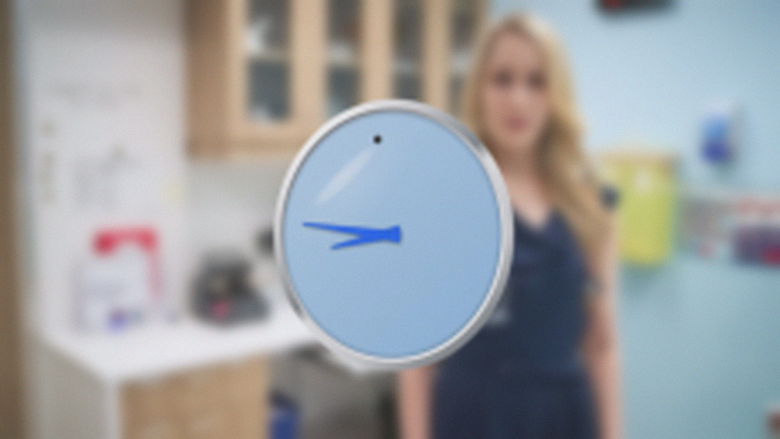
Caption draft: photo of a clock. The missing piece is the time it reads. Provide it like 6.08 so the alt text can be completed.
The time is 8.47
